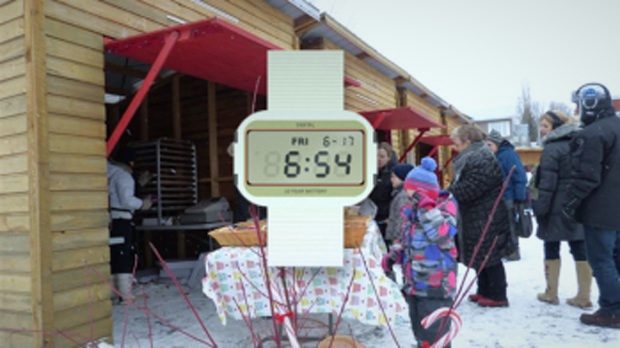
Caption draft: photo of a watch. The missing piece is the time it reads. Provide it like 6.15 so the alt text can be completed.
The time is 6.54
